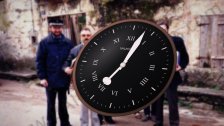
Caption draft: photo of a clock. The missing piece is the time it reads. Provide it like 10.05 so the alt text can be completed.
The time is 7.03
